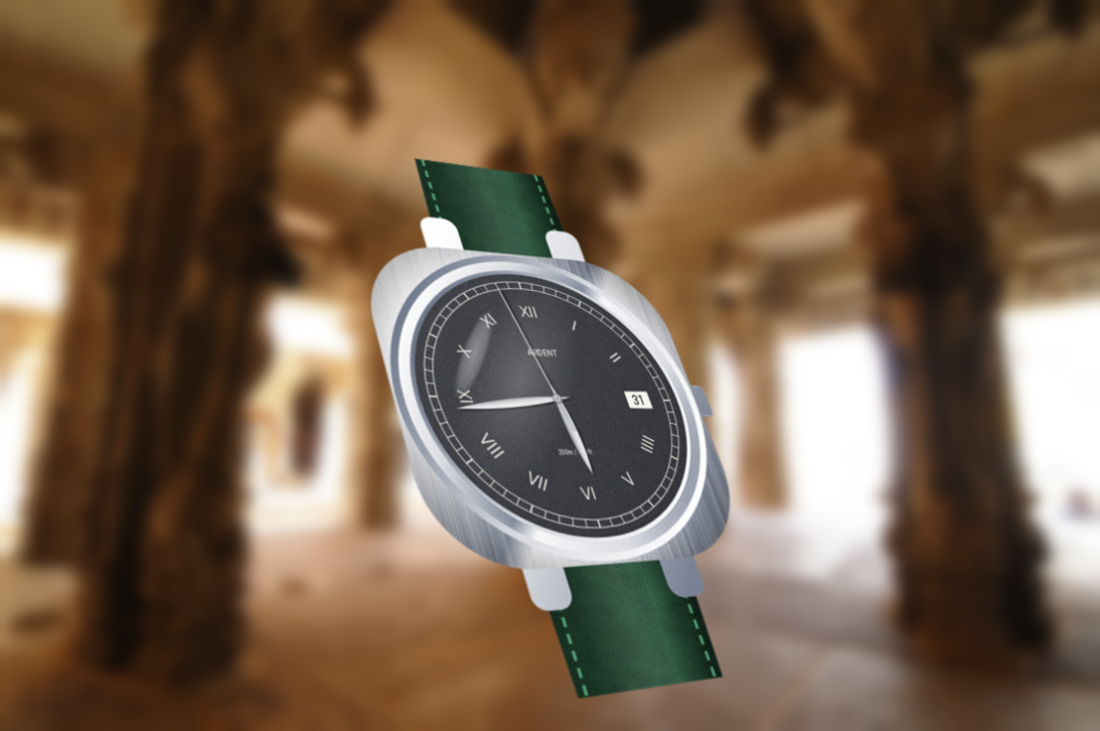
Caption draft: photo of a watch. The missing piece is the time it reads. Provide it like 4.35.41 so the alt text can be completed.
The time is 5.43.58
